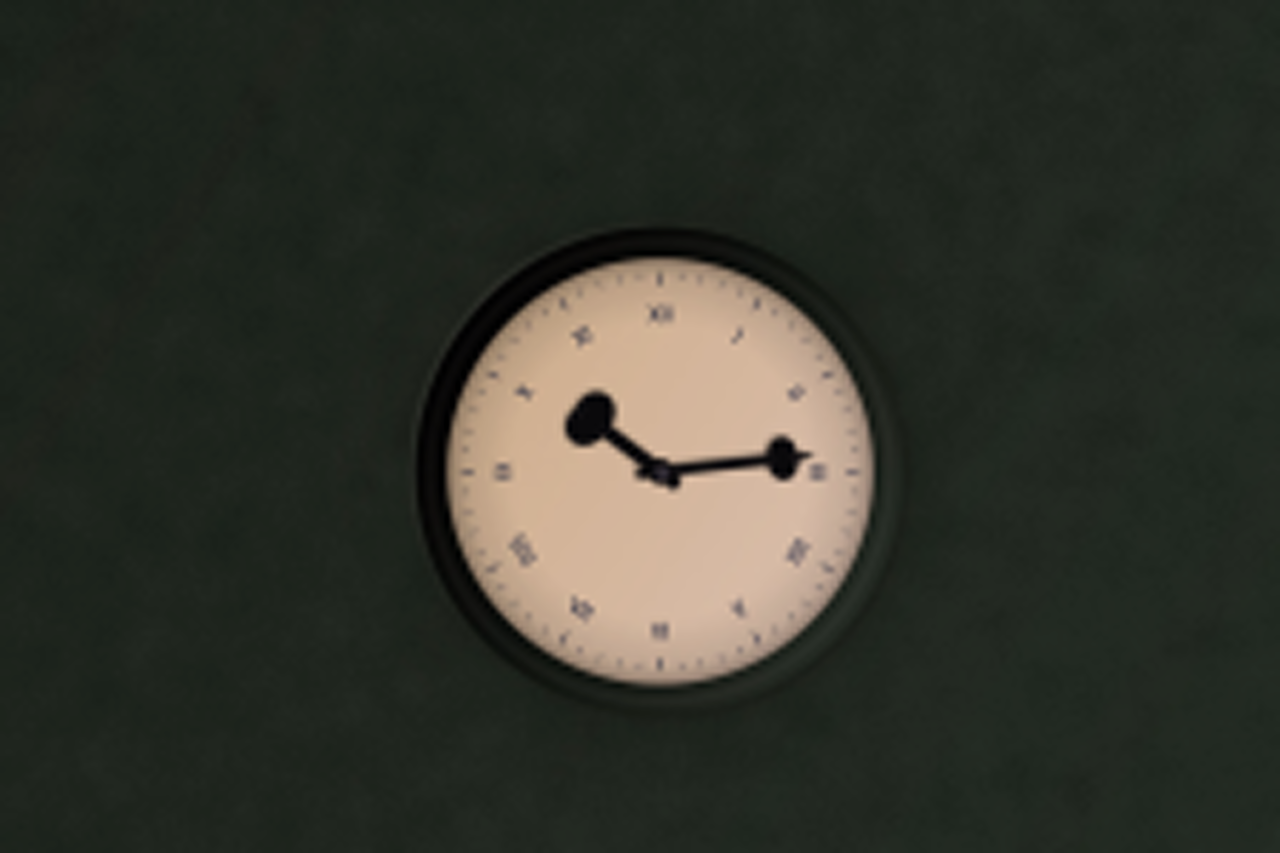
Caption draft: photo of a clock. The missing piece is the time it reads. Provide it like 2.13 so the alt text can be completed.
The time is 10.14
